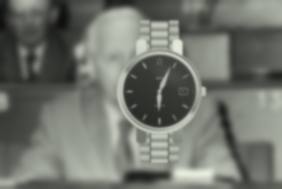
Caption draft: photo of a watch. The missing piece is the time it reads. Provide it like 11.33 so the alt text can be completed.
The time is 6.04
